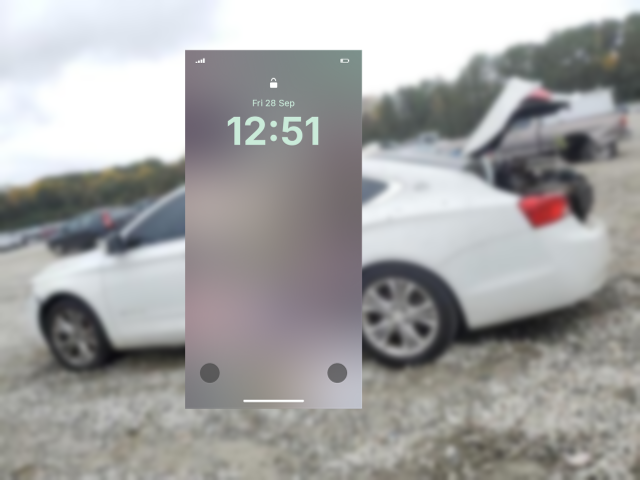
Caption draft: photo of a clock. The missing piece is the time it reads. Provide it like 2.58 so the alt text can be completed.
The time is 12.51
